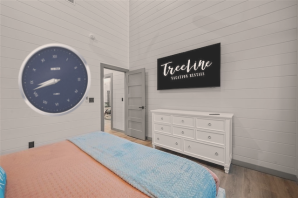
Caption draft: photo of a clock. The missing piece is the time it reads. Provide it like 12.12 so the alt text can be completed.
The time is 8.42
